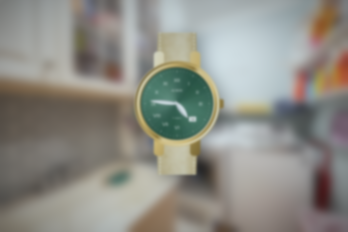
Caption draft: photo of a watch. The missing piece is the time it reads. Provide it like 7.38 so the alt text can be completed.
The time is 4.46
